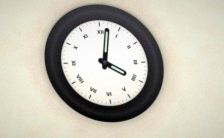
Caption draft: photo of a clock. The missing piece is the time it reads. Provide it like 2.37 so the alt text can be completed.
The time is 4.02
